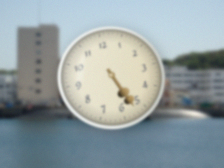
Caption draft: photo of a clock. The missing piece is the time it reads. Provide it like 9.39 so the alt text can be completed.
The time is 5.27
